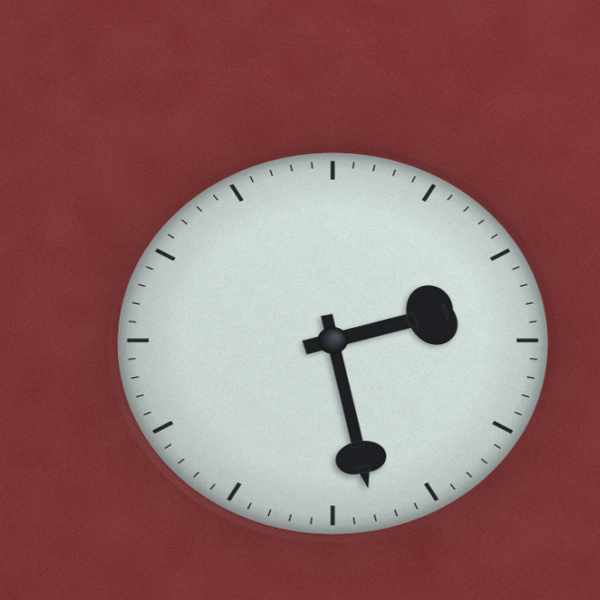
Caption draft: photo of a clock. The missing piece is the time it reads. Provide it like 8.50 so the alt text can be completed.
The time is 2.28
